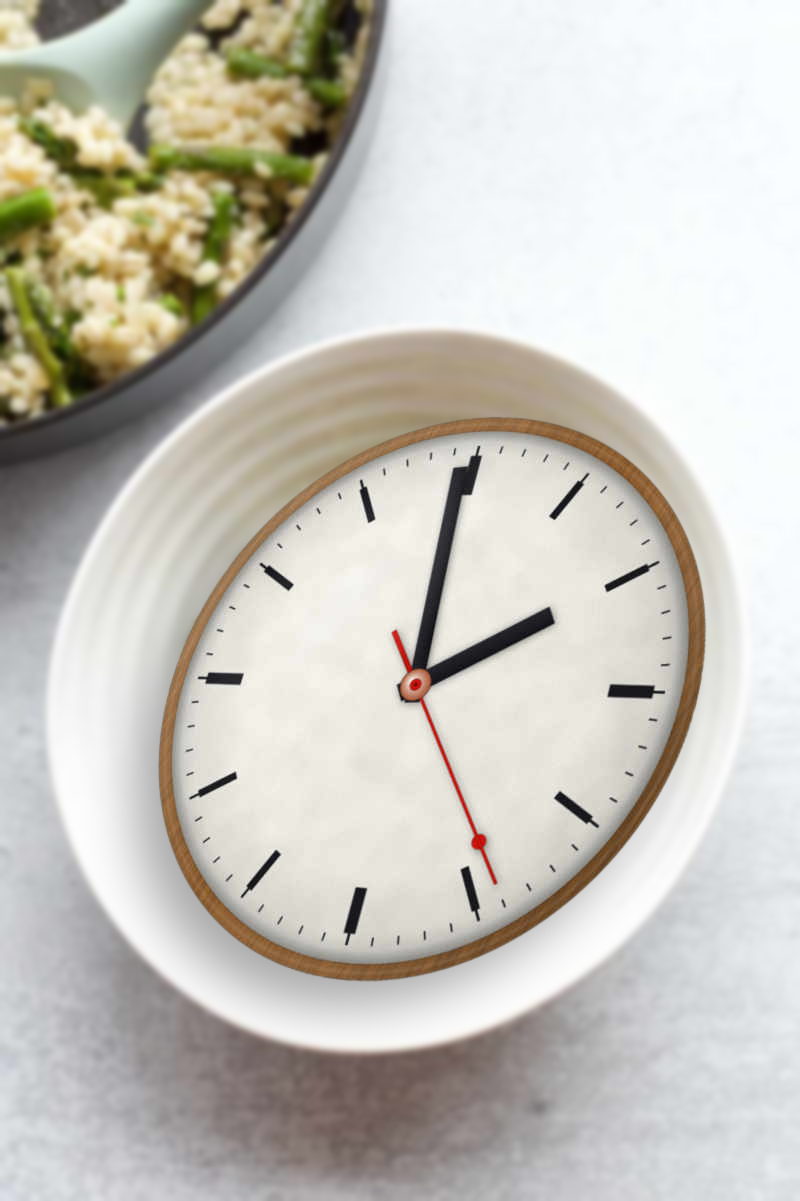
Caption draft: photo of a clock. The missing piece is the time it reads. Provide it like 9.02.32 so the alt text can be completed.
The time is 1.59.24
